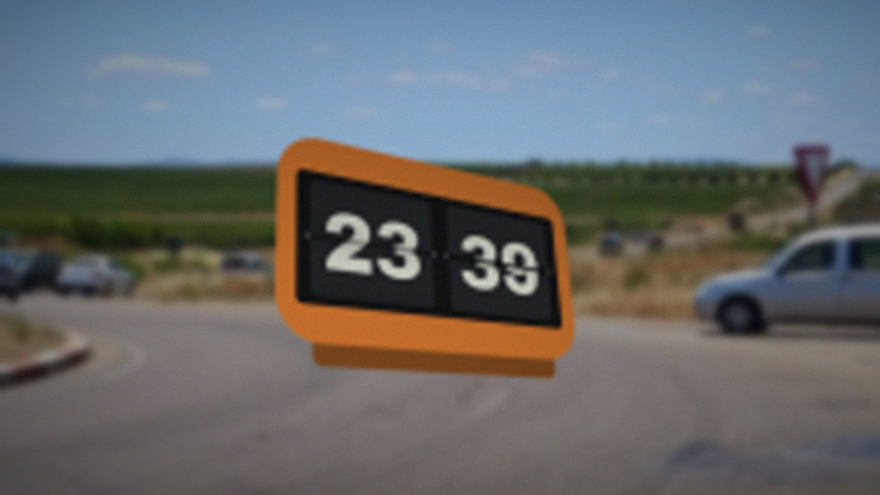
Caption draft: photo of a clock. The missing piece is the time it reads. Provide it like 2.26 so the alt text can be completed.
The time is 23.39
